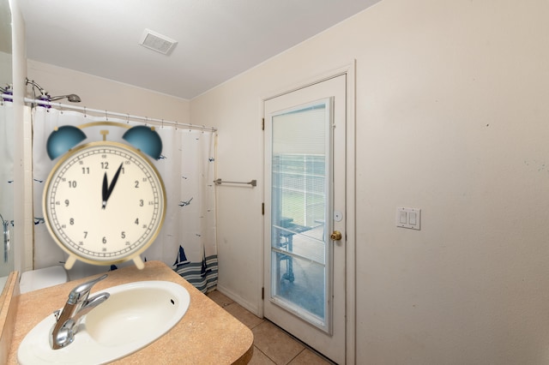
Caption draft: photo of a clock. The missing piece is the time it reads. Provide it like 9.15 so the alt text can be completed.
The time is 12.04
